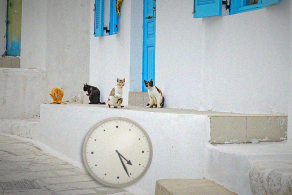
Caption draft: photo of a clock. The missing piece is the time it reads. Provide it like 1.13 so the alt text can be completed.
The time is 4.26
